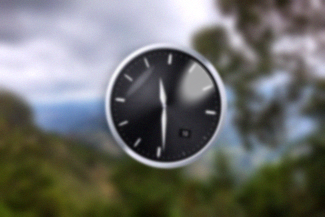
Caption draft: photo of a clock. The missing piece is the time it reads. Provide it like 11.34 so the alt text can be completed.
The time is 11.29
